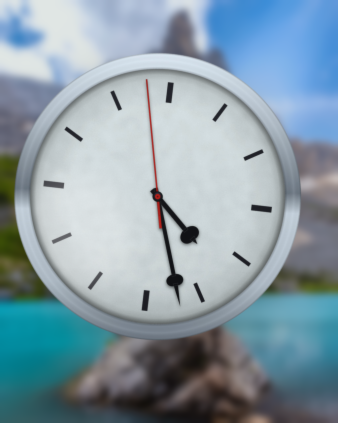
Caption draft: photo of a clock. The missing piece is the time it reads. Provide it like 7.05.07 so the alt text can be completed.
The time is 4.26.58
